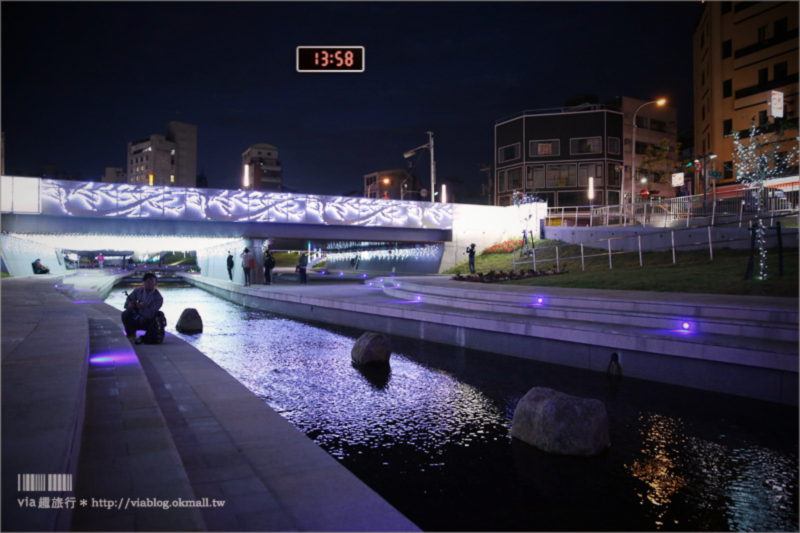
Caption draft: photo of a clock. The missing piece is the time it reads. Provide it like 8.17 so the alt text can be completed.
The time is 13.58
